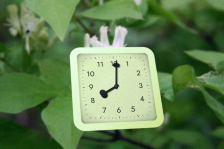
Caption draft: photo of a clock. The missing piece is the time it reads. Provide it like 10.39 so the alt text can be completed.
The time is 8.01
